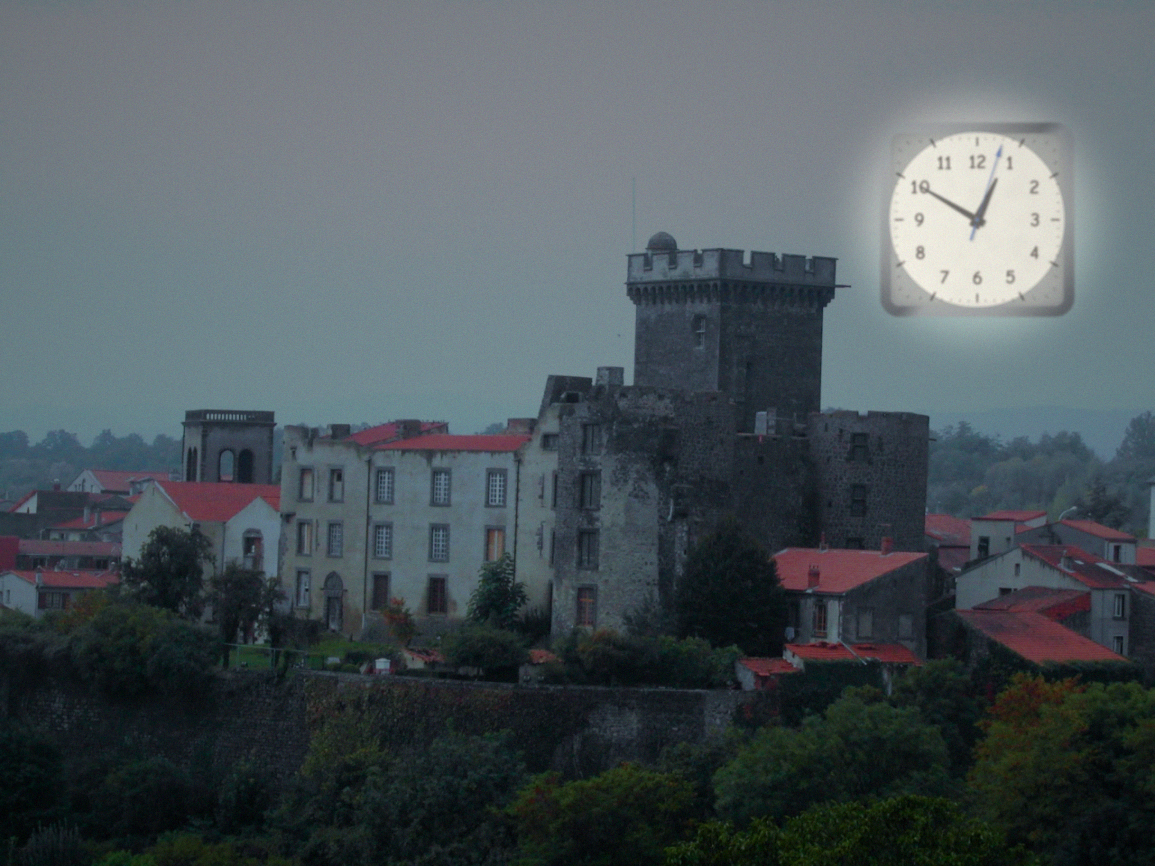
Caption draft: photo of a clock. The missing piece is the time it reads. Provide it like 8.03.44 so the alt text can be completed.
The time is 12.50.03
